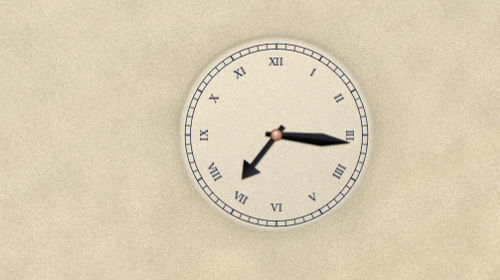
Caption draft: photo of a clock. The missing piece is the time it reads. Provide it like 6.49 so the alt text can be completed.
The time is 7.16
